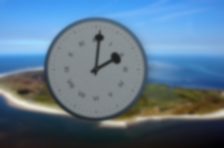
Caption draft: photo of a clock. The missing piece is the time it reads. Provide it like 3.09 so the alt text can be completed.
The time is 2.01
